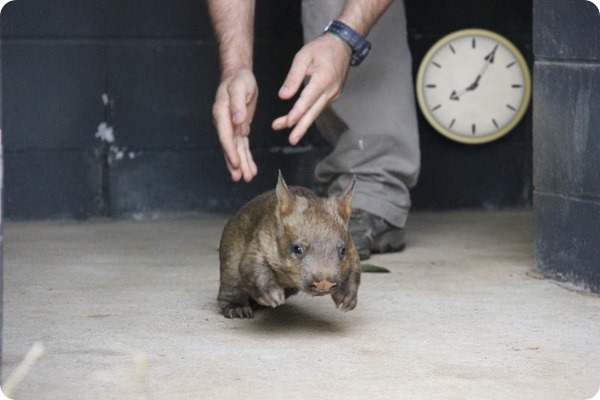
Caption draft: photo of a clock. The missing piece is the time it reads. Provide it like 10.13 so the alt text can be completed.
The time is 8.05
